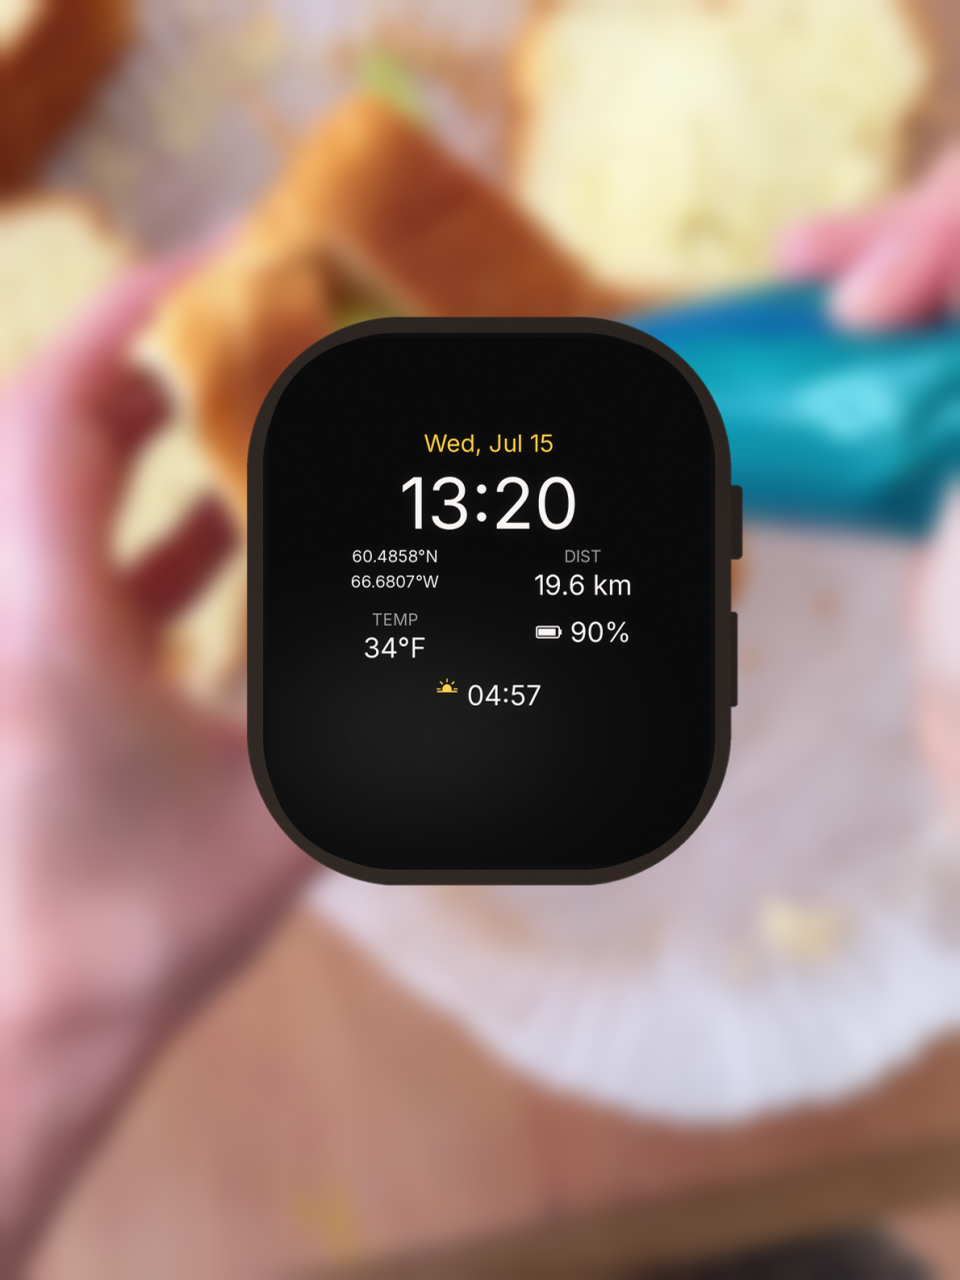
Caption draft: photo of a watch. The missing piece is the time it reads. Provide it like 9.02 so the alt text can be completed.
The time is 13.20
